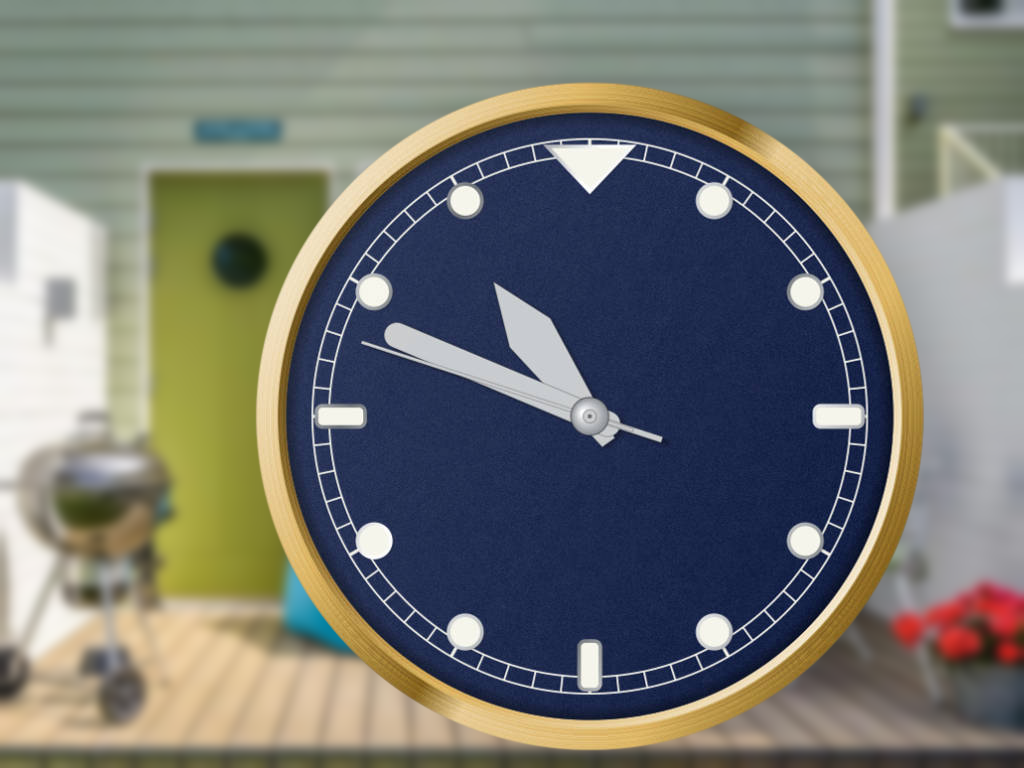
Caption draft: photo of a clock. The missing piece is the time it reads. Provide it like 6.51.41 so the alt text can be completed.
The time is 10.48.48
